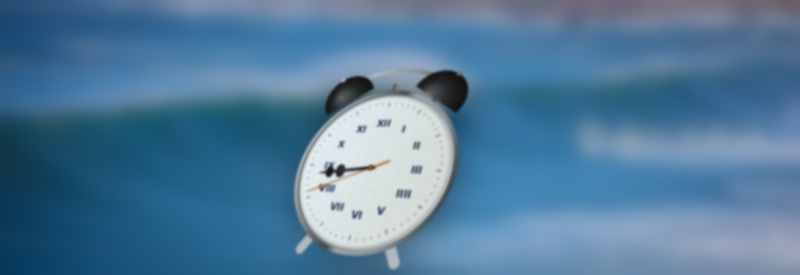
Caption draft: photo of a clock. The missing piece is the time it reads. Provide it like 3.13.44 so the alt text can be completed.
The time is 8.43.41
